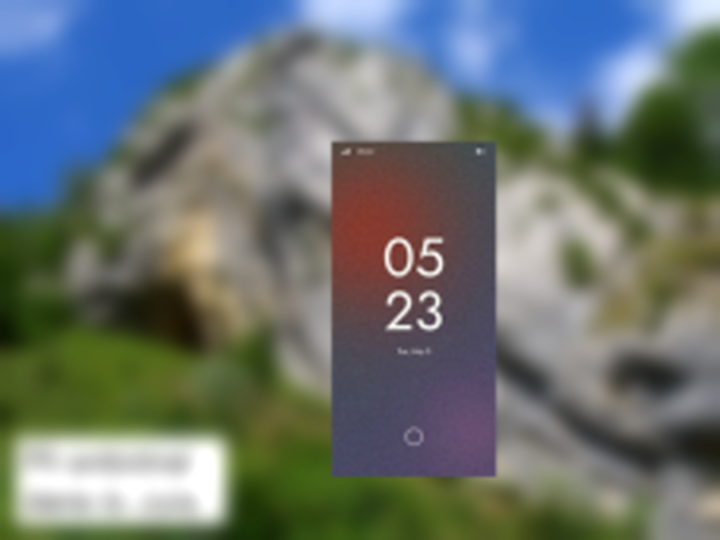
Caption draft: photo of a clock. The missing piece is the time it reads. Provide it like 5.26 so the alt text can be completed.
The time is 5.23
